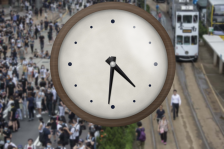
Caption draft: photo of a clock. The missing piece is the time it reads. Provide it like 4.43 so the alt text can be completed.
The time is 4.31
